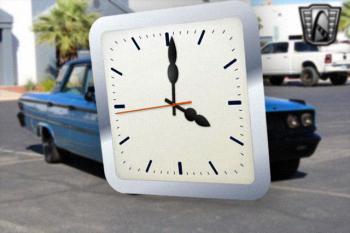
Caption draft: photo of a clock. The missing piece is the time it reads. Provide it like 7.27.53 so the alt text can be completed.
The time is 4.00.44
